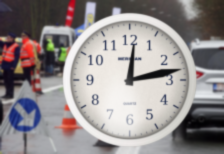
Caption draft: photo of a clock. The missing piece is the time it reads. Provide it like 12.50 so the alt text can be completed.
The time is 12.13
